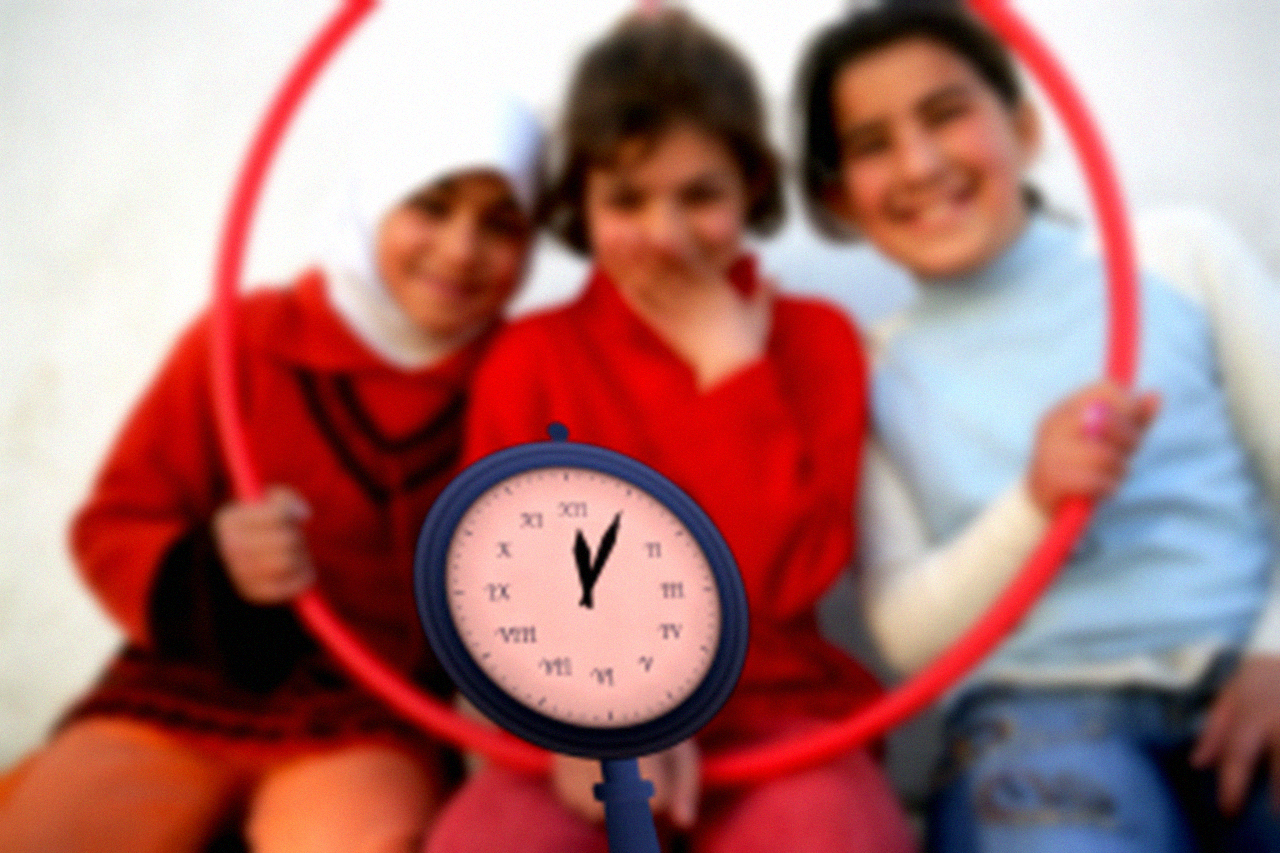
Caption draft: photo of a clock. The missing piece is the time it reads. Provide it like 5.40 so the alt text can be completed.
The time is 12.05
